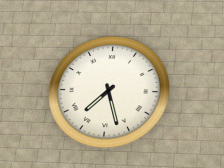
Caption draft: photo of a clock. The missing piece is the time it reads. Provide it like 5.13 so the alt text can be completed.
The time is 7.27
